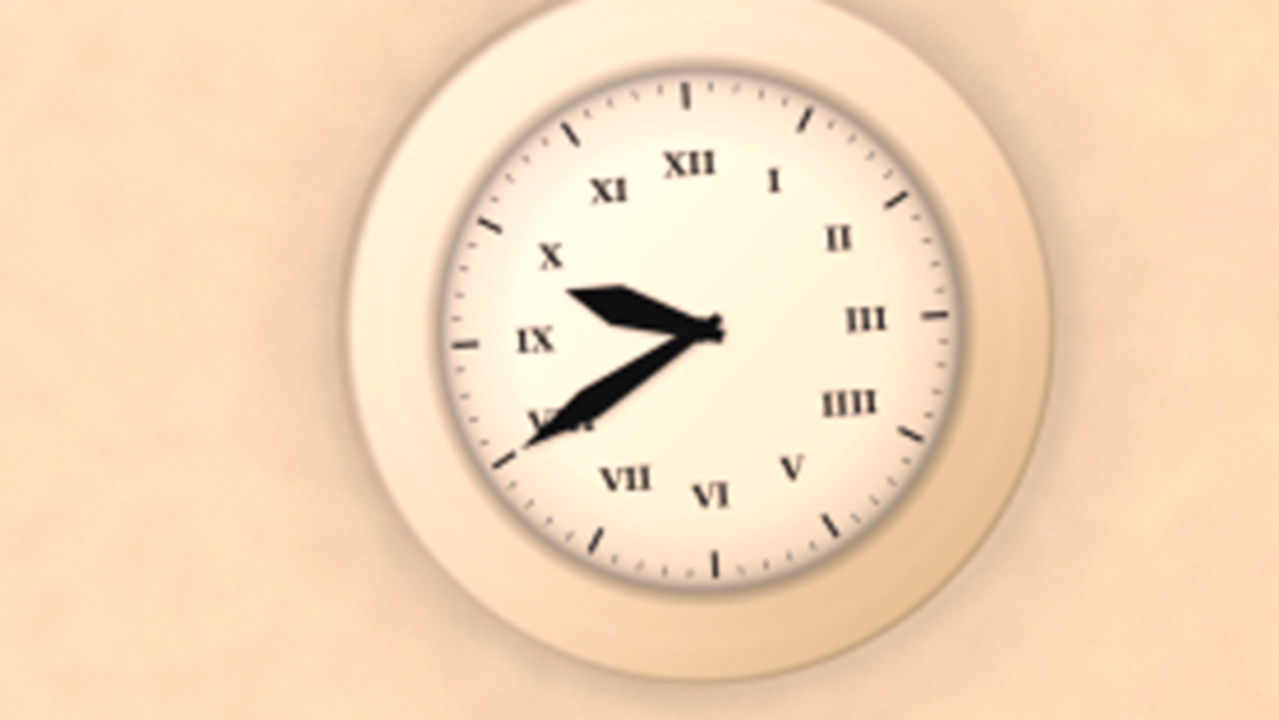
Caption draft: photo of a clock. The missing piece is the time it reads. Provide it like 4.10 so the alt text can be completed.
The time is 9.40
